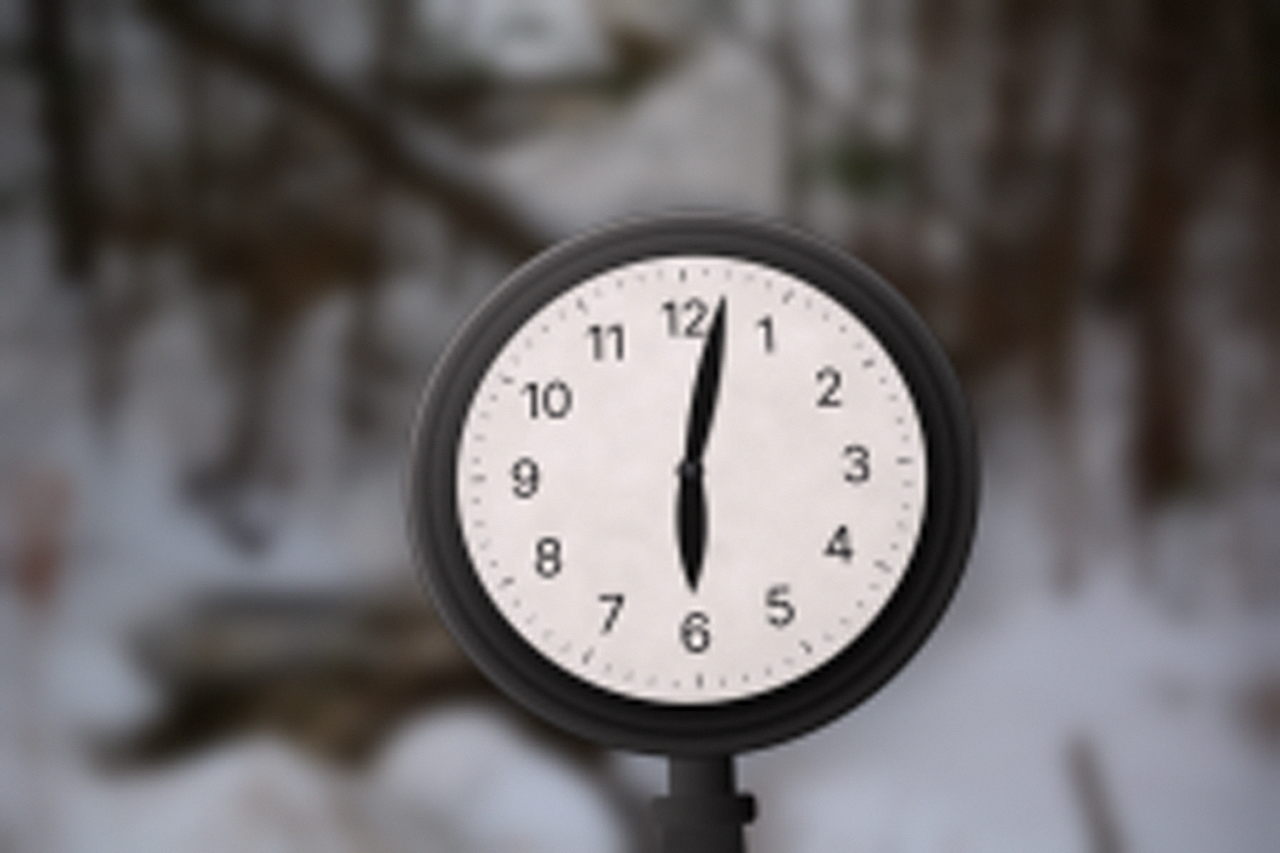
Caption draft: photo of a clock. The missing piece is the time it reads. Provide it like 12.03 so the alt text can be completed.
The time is 6.02
